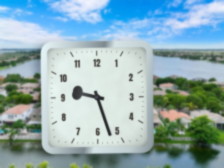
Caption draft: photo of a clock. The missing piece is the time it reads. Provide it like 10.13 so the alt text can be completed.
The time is 9.27
